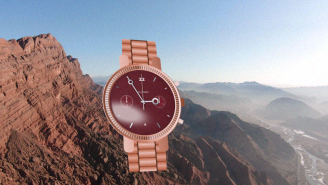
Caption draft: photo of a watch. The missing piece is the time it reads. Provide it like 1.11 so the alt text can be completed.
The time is 2.55
